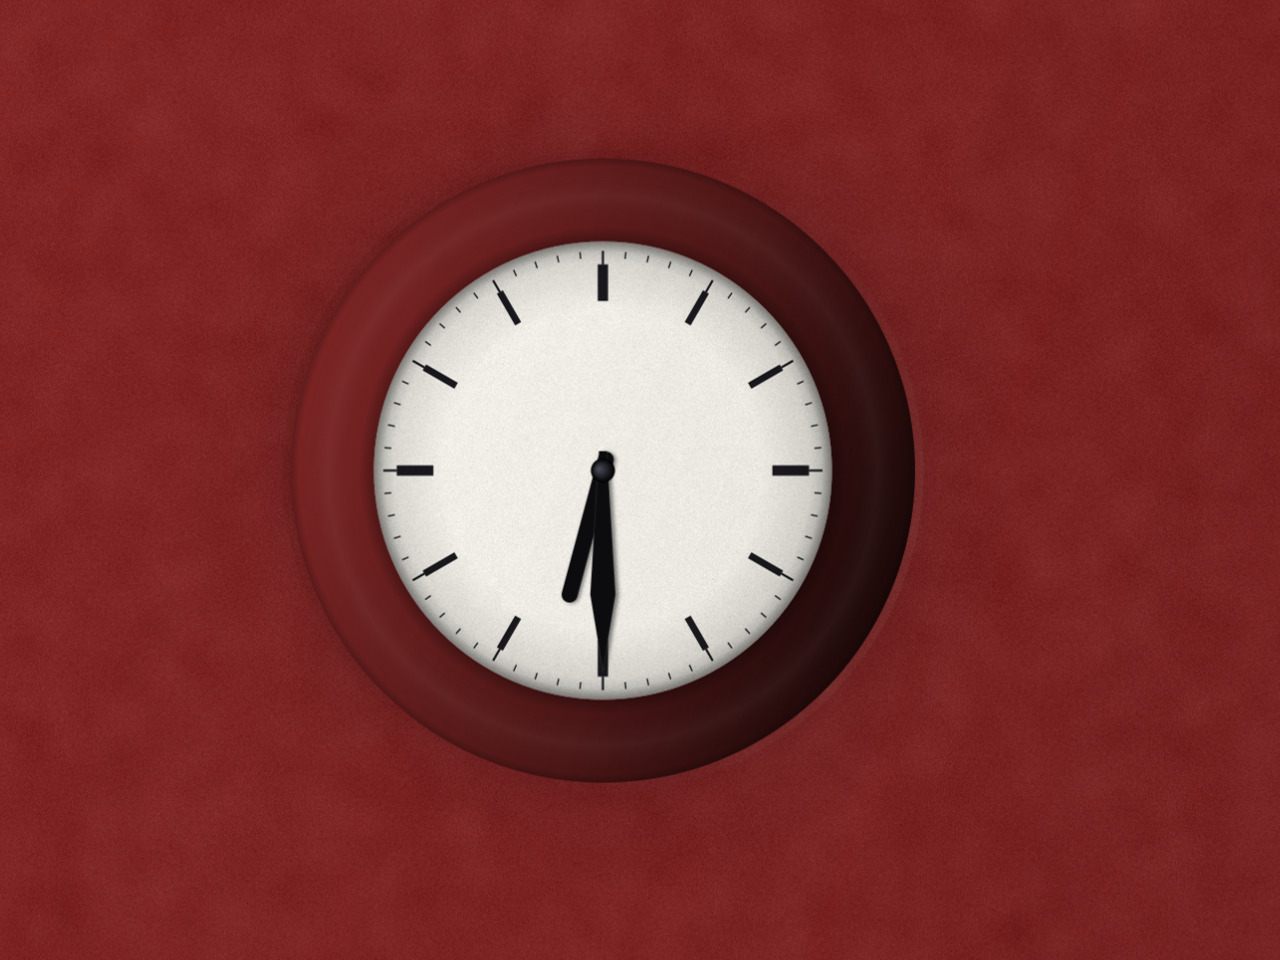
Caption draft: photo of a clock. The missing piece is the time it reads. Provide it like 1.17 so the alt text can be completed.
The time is 6.30
